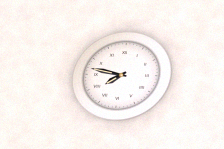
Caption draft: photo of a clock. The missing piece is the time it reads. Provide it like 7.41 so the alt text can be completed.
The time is 7.47
